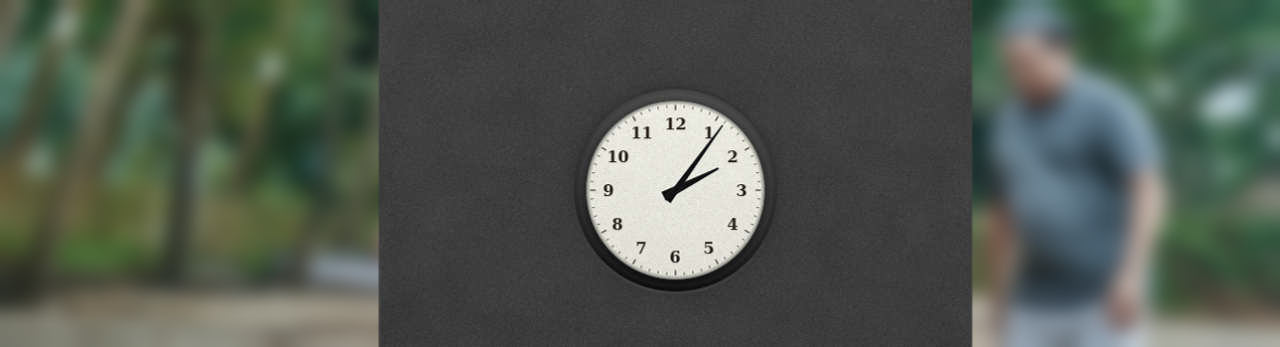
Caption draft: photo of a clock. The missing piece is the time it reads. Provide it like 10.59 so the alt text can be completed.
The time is 2.06
